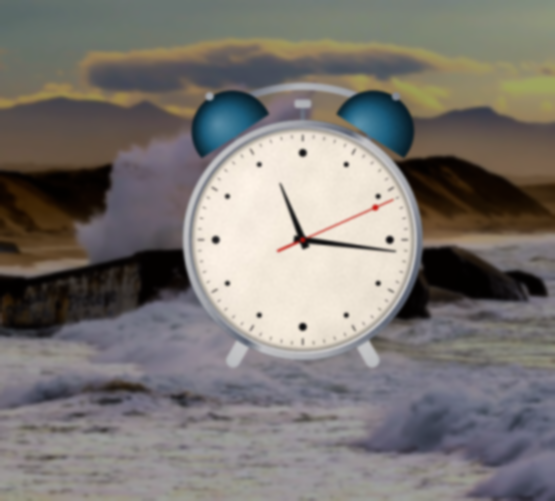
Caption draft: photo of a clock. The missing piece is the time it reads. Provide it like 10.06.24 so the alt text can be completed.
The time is 11.16.11
